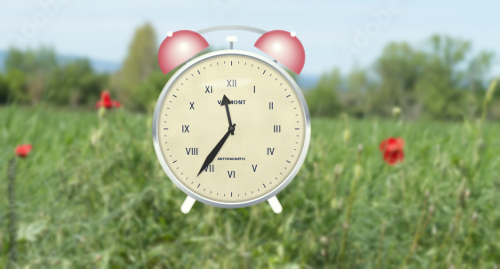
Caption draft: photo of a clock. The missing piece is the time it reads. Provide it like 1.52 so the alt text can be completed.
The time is 11.36
